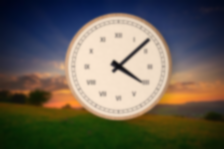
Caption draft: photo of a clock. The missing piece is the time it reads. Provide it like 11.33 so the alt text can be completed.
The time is 4.08
